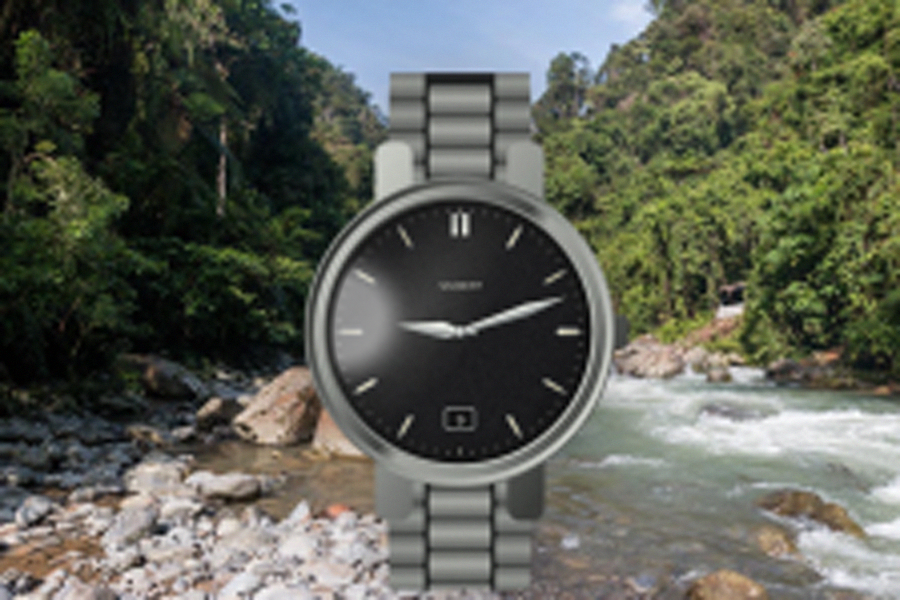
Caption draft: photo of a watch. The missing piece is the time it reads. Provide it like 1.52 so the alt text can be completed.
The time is 9.12
